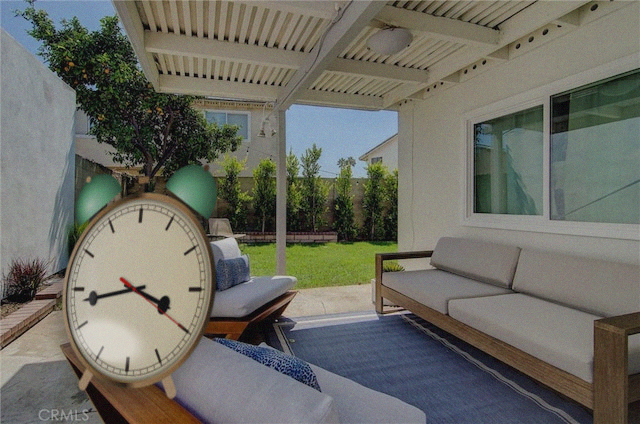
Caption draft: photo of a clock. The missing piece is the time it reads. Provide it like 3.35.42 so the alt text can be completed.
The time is 3.43.20
